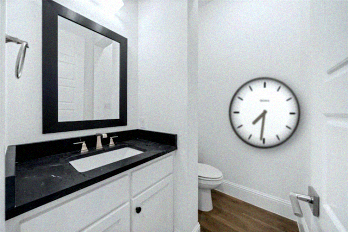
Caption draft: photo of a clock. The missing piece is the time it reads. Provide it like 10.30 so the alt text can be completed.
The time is 7.31
